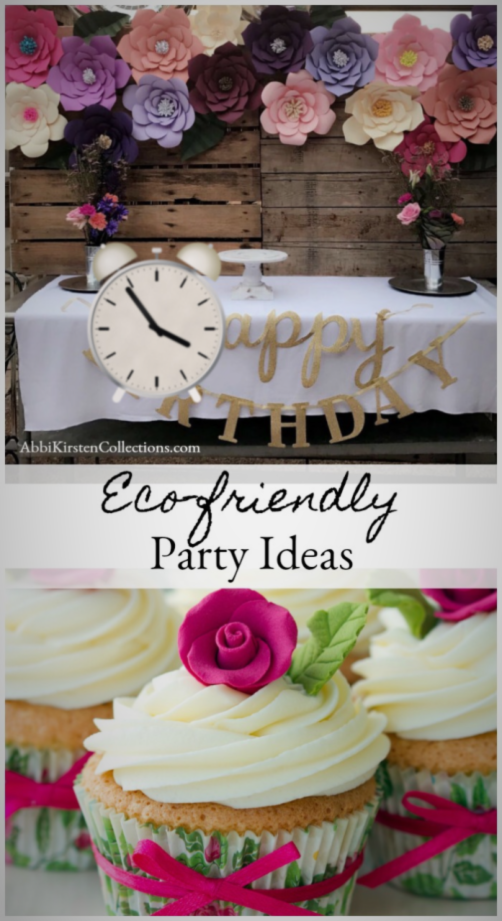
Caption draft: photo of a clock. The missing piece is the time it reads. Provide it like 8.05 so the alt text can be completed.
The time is 3.54
